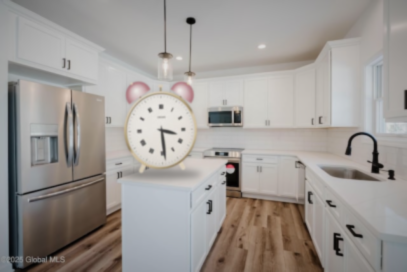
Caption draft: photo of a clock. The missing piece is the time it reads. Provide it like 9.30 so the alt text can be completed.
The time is 3.29
